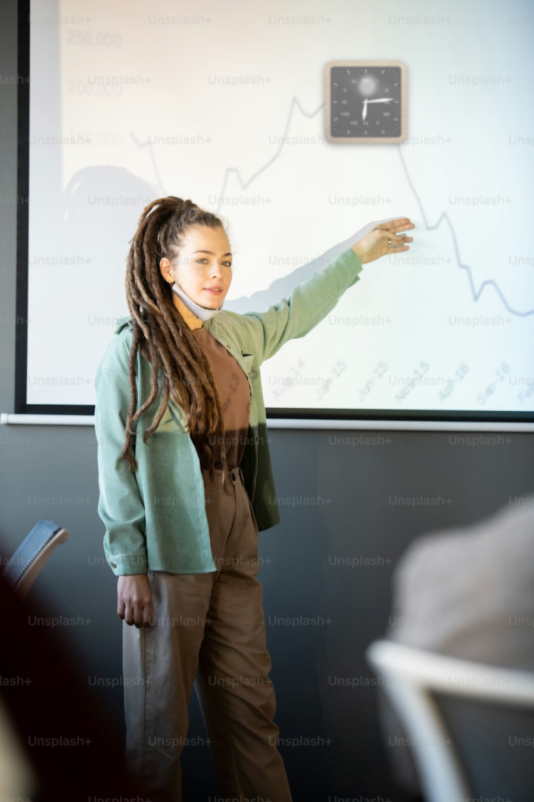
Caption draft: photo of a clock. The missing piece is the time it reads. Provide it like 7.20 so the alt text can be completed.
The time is 6.14
